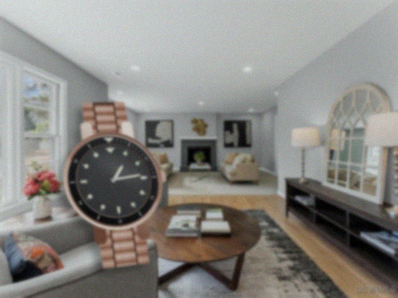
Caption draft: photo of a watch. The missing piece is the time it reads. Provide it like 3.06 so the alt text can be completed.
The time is 1.14
